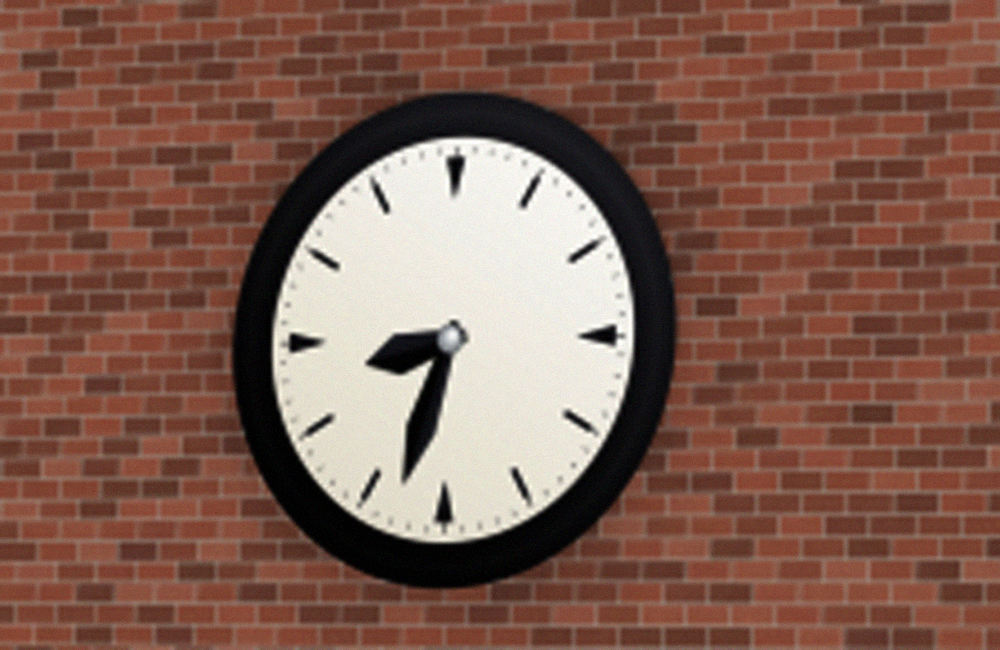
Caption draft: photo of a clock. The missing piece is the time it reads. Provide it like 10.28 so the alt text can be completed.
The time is 8.33
